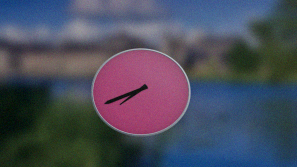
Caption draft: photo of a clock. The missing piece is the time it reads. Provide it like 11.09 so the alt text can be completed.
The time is 7.41
